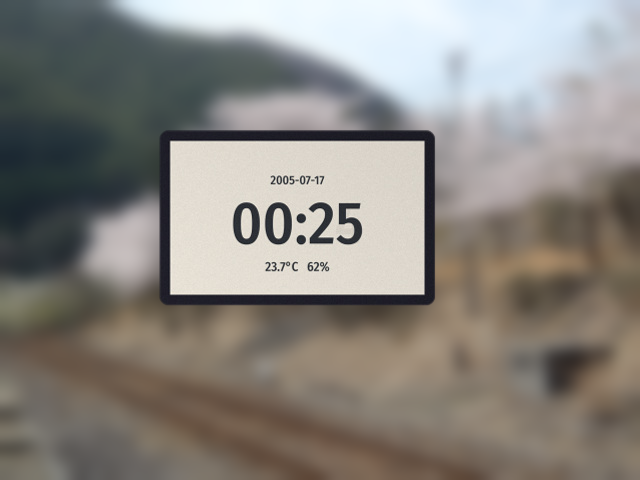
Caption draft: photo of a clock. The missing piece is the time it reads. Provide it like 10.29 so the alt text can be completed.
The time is 0.25
